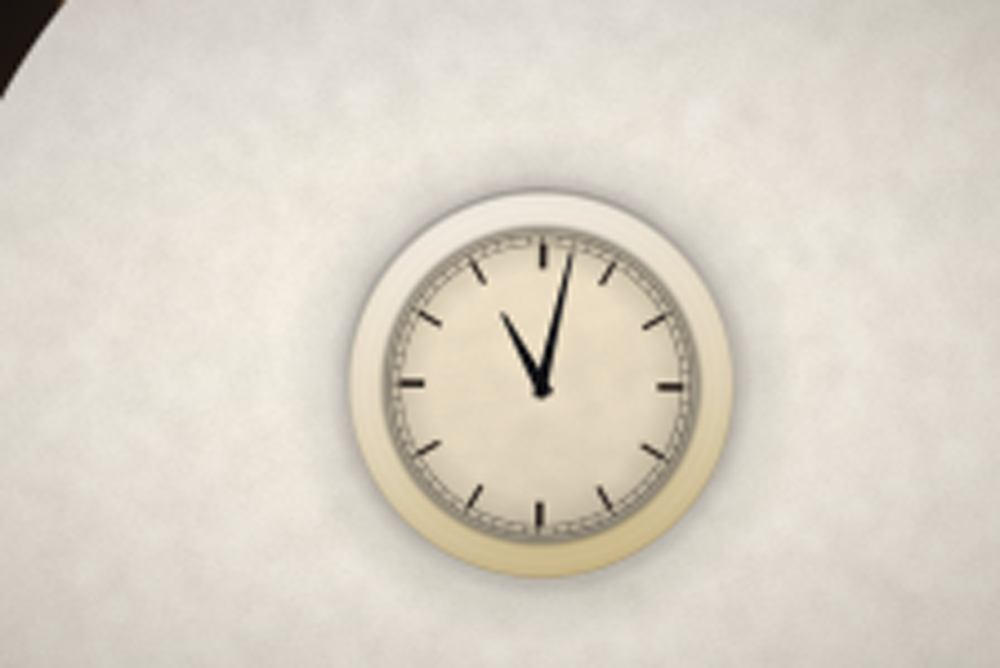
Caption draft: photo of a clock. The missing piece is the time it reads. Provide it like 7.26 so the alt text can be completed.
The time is 11.02
